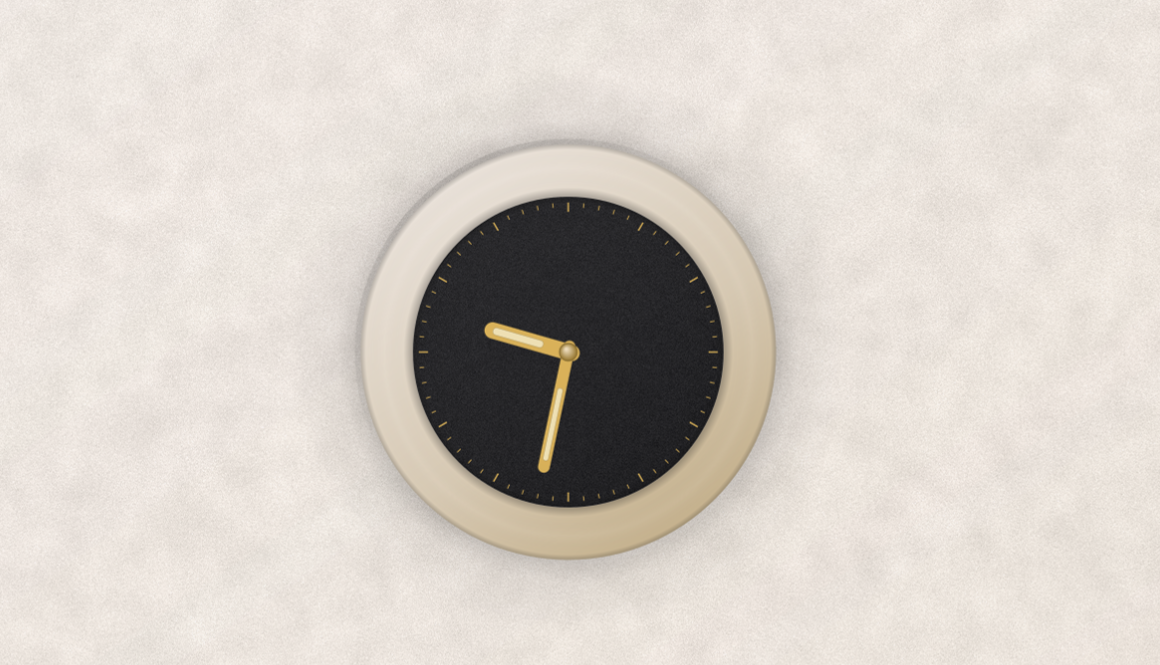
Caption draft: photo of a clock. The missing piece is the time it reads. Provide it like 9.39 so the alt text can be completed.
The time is 9.32
